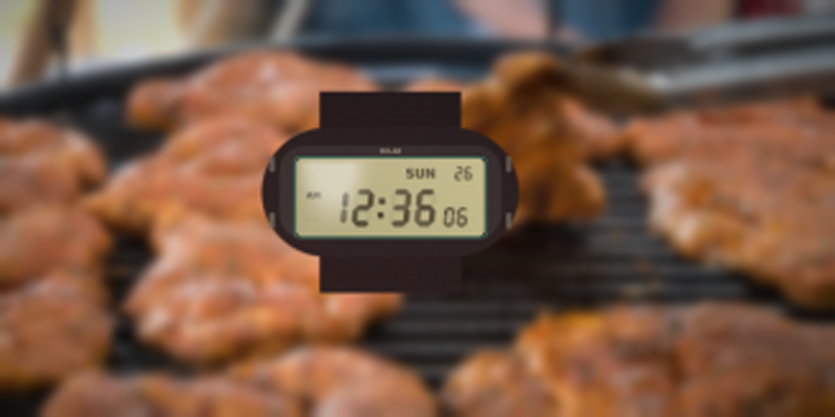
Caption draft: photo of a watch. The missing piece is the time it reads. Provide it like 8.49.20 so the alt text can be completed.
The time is 12.36.06
